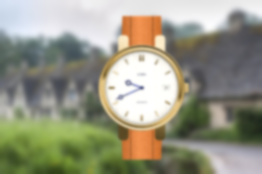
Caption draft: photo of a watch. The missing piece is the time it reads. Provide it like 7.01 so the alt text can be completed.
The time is 9.41
